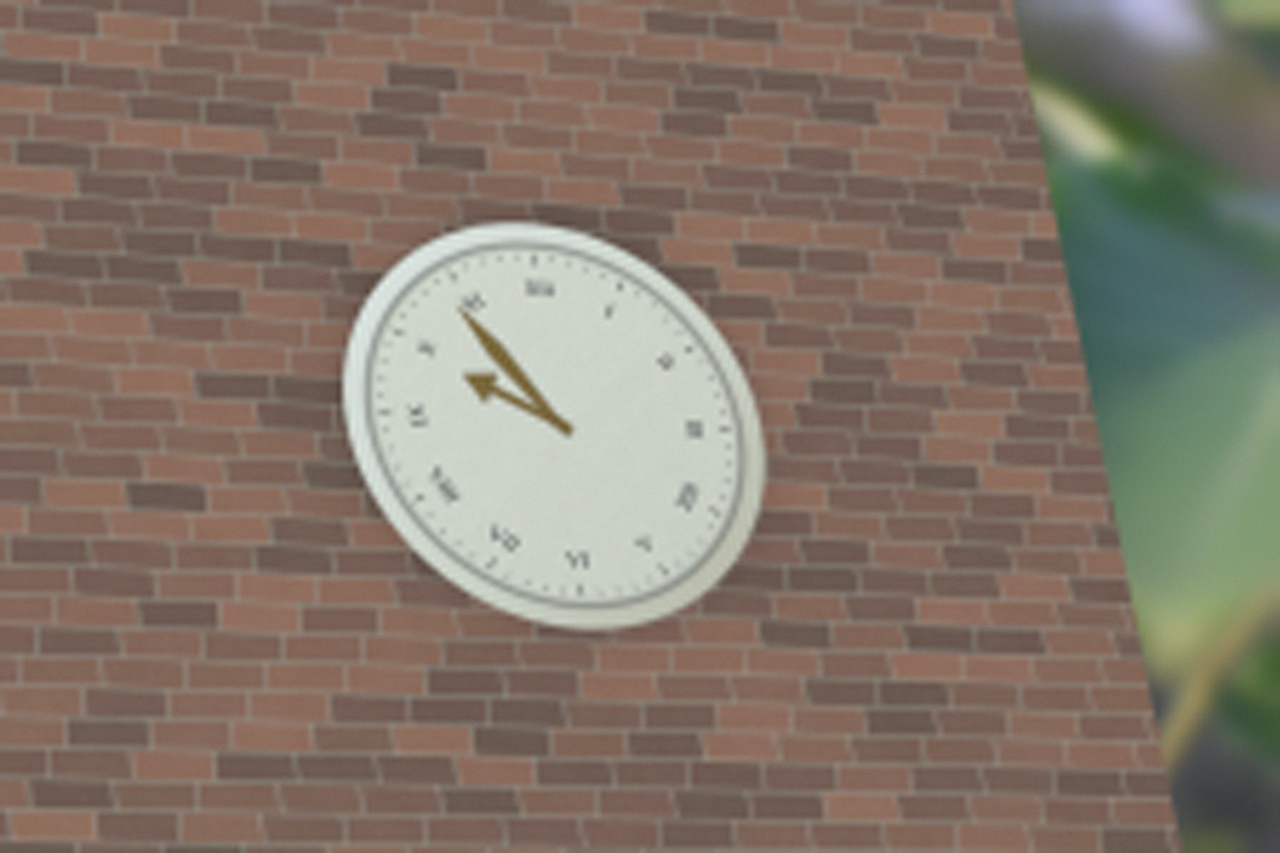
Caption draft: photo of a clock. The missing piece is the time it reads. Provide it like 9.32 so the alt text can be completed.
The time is 9.54
